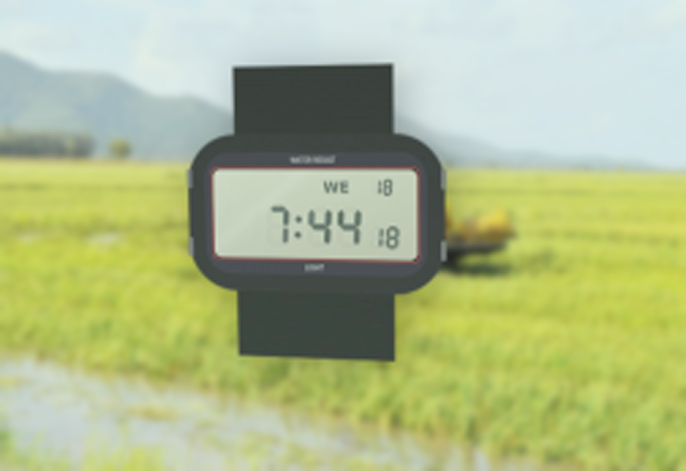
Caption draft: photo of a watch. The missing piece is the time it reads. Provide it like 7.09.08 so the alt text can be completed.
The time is 7.44.18
